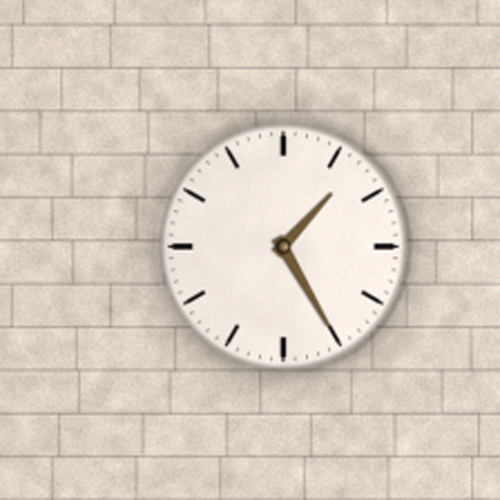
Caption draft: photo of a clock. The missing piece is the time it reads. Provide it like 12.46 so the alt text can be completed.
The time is 1.25
